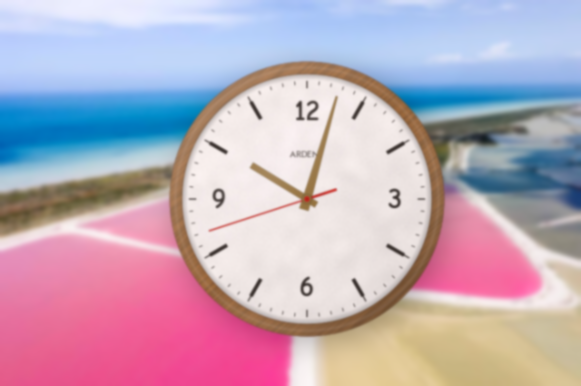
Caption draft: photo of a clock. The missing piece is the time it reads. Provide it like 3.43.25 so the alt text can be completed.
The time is 10.02.42
